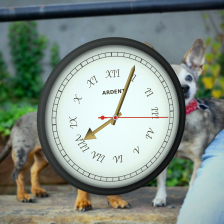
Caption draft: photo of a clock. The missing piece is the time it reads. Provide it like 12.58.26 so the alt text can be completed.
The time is 8.04.16
